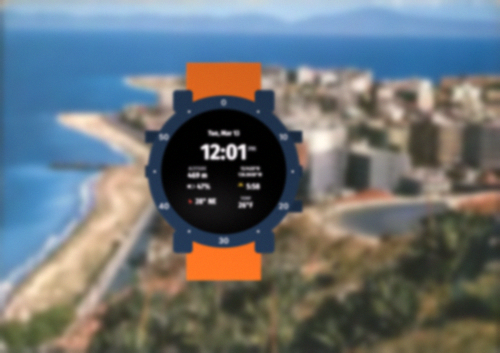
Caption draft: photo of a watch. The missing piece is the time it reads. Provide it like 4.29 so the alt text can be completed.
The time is 12.01
